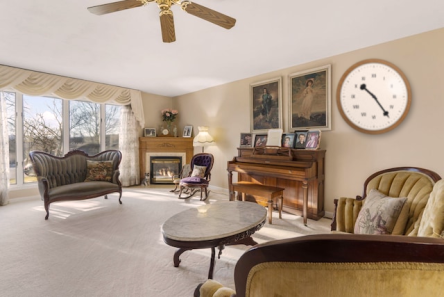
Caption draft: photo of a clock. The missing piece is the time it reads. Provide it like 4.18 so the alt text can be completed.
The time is 10.24
